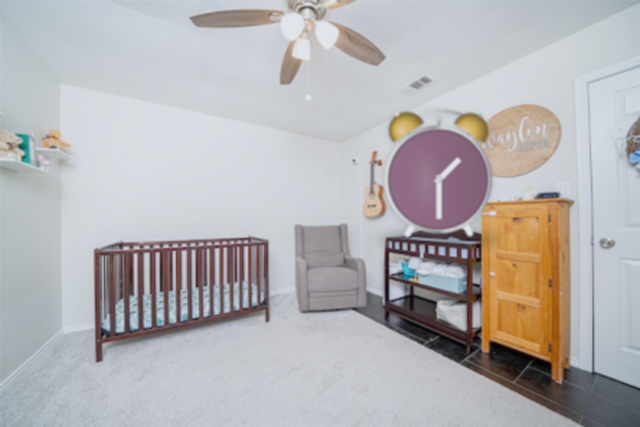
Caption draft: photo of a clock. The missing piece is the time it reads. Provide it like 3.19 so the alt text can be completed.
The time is 1.30
